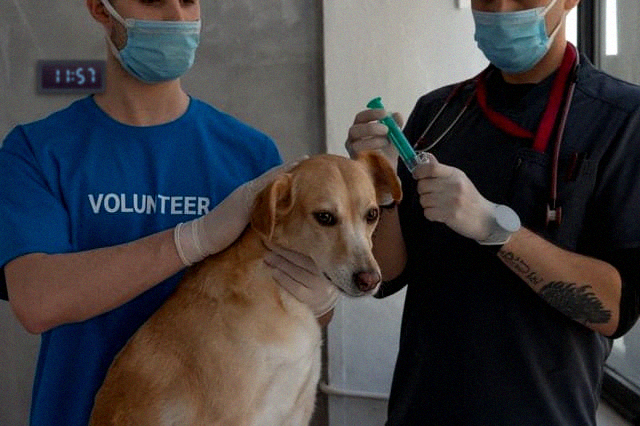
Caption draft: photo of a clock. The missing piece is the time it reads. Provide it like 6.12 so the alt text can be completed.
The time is 11.57
